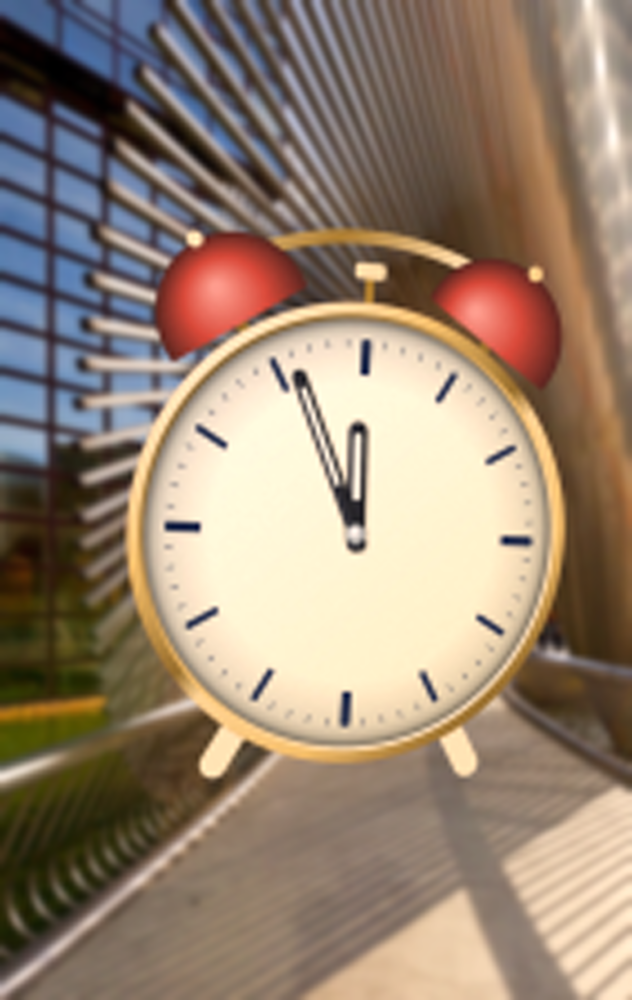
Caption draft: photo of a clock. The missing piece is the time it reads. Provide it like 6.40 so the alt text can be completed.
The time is 11.56
